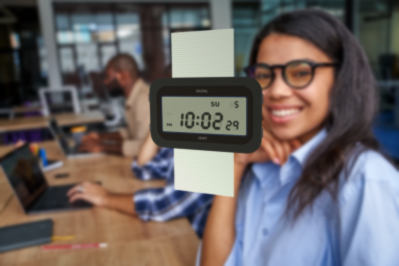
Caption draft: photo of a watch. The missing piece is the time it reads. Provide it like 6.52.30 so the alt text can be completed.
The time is 10.02.29
